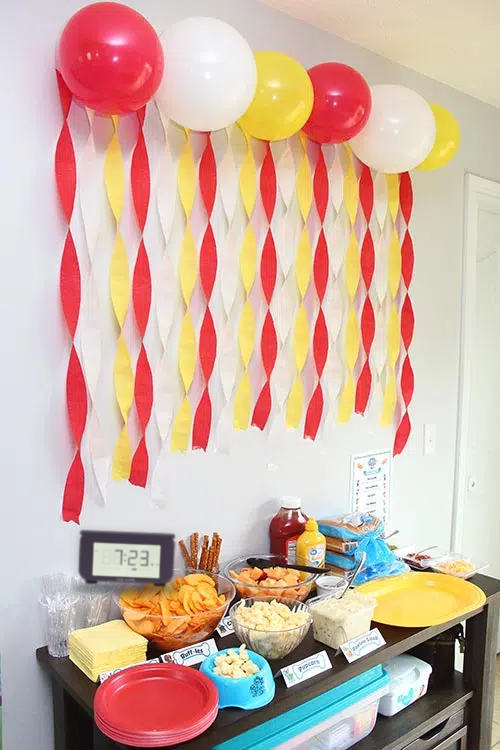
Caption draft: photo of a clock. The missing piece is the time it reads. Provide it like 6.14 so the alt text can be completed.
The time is 7.23
